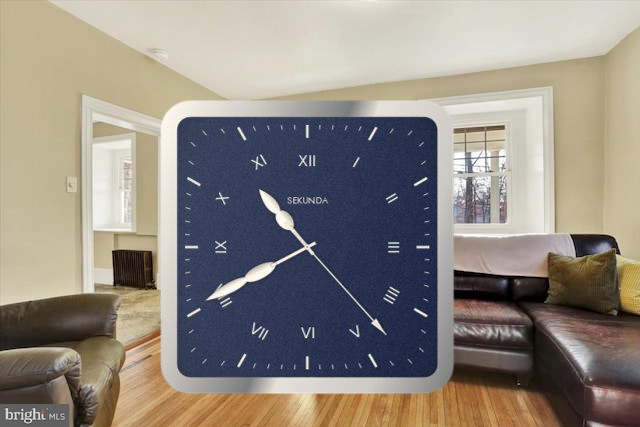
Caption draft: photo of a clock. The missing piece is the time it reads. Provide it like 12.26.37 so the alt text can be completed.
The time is 10.40.23
